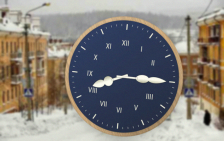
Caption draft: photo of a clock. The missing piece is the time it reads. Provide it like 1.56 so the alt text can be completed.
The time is 8.15
